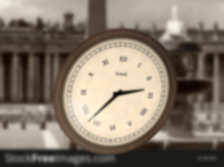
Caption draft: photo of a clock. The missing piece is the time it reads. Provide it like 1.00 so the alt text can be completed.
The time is 2.37
